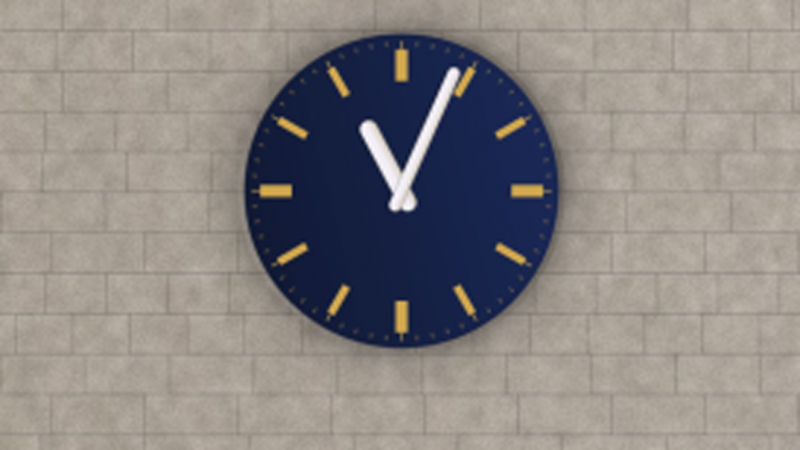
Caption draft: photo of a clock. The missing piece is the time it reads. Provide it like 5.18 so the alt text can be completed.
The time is 11.04
